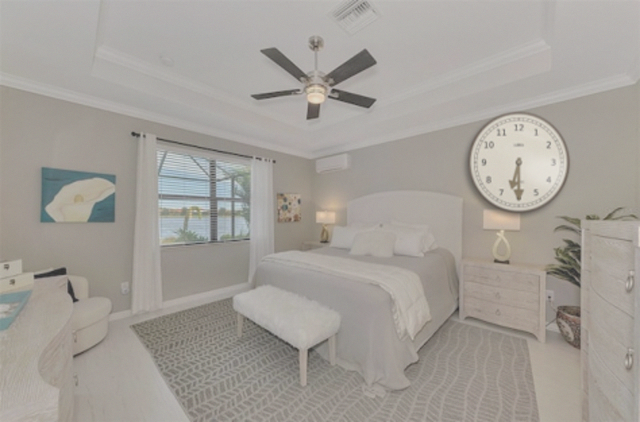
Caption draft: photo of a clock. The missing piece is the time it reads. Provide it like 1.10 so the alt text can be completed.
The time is 6.30
